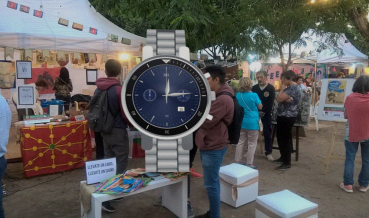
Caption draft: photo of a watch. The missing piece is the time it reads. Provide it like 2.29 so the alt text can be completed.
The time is 12.14
